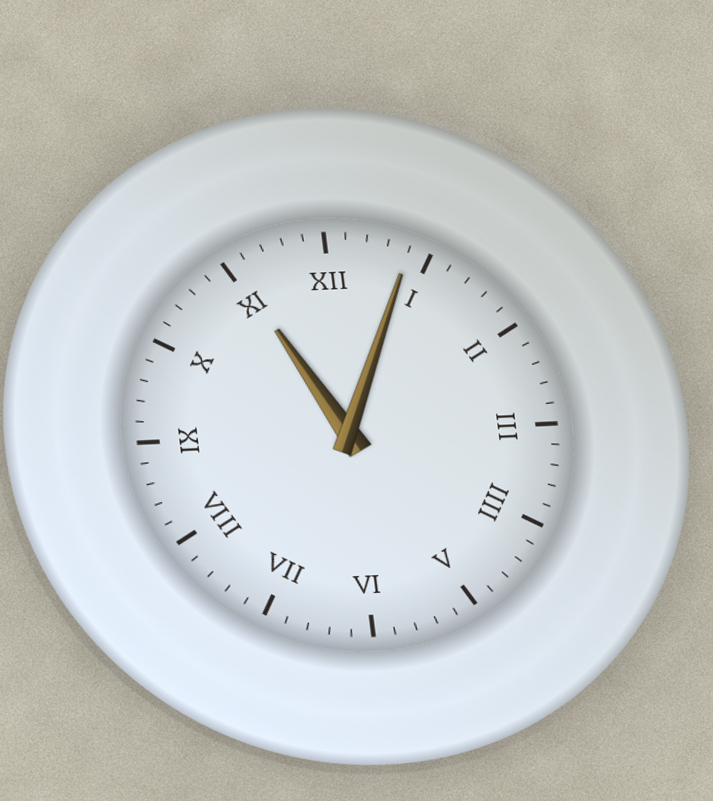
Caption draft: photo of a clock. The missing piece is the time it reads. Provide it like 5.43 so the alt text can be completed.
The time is 11.04
